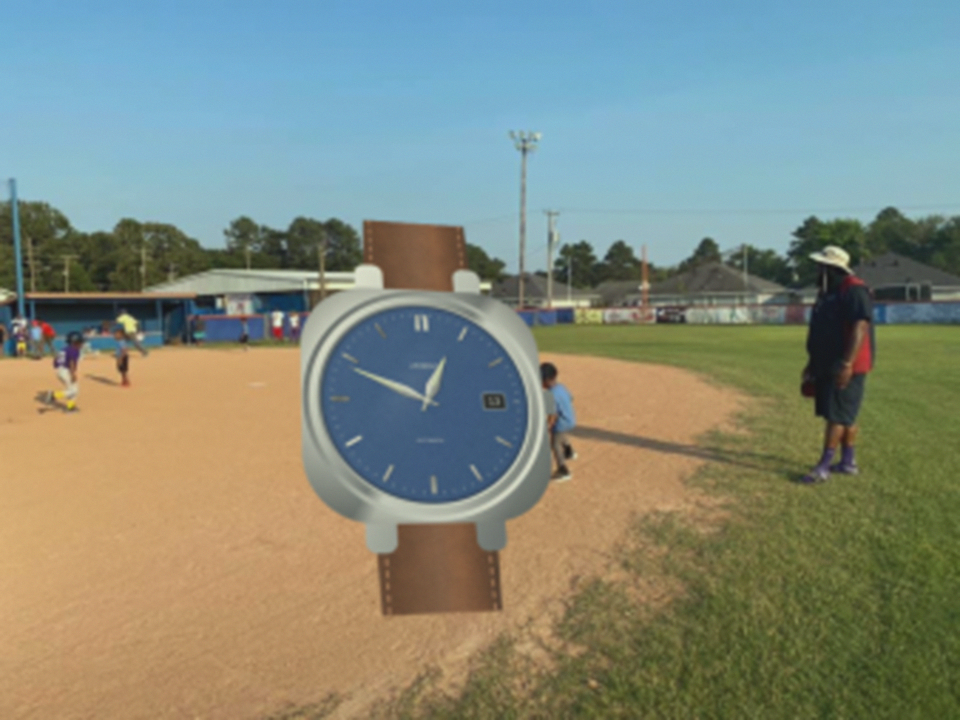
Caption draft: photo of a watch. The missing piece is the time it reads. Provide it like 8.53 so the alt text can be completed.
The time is 12.49
